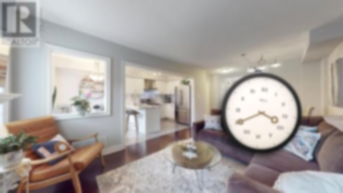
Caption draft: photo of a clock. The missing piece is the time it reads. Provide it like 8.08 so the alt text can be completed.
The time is 3.40
